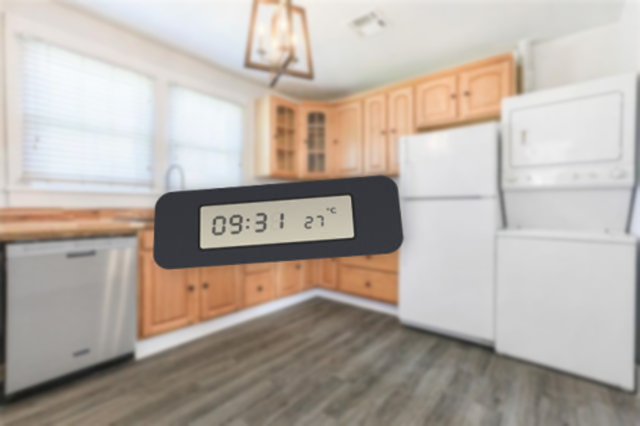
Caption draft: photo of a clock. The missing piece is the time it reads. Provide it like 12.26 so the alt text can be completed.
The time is 9.31
